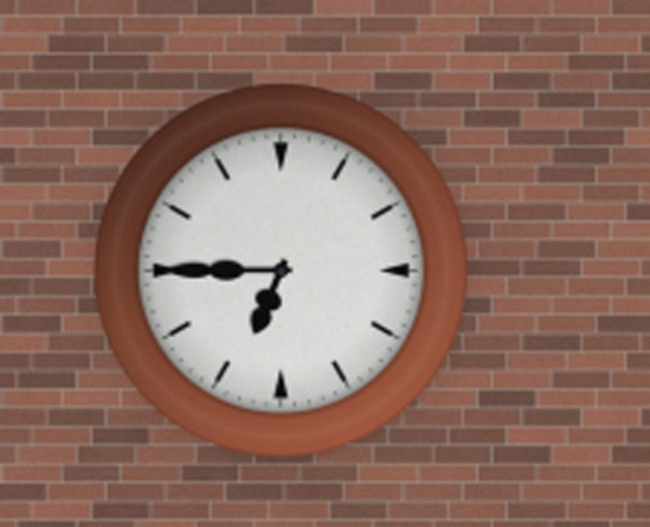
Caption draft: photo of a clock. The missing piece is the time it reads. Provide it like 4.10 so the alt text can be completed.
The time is 6.45
